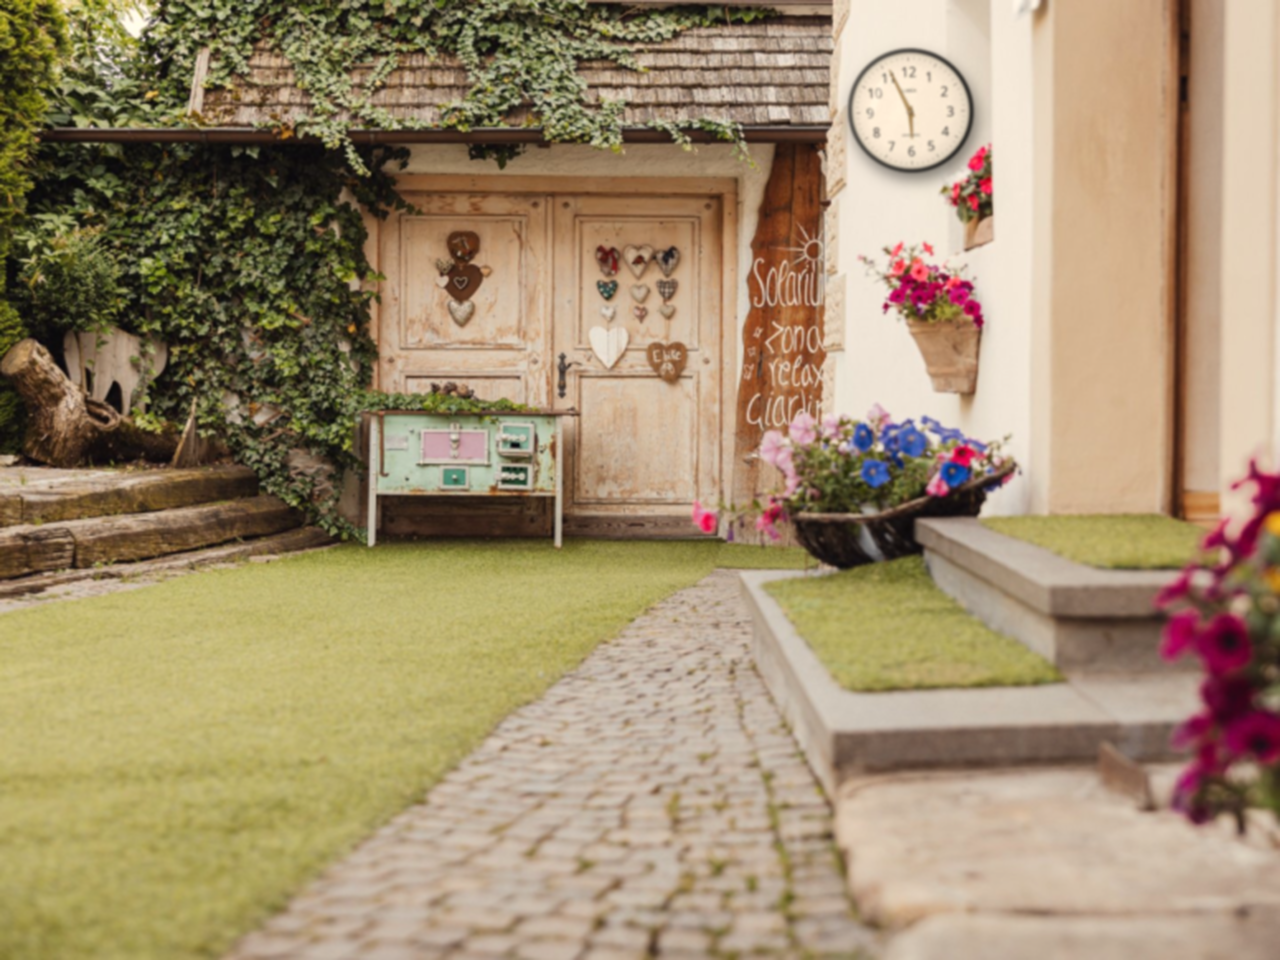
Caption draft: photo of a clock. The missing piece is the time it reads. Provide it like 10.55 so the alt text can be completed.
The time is 5.56
